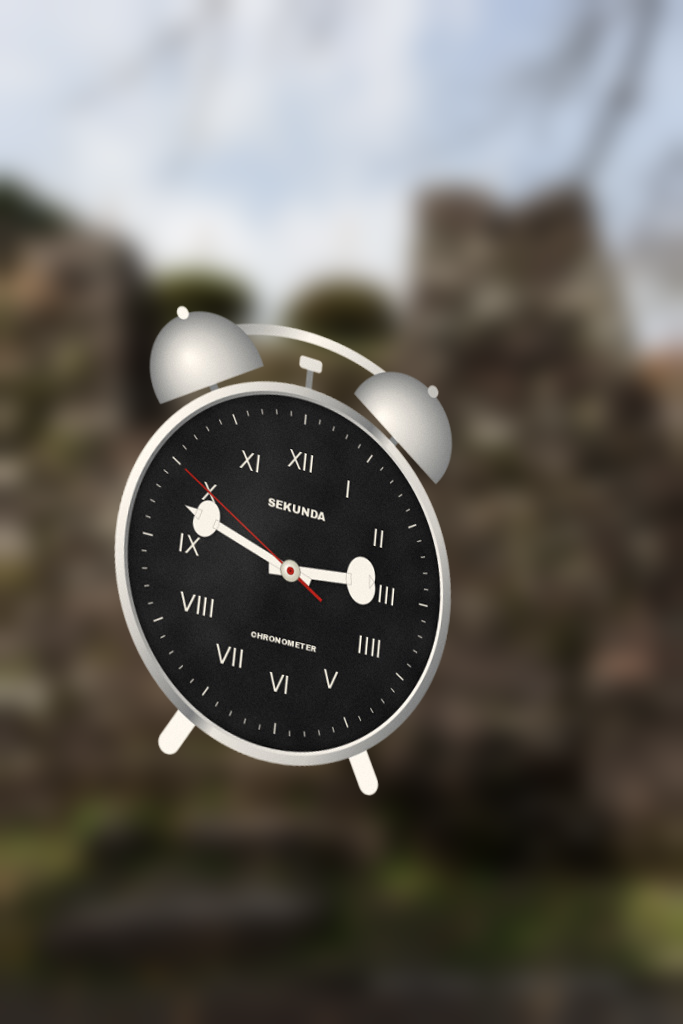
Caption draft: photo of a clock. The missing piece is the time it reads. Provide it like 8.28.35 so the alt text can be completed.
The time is 2.47.50
